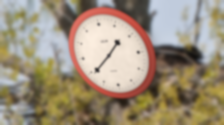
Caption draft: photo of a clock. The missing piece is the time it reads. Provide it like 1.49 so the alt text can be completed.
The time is 1.39
